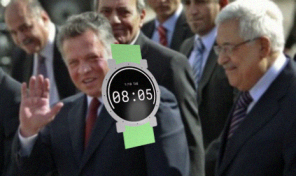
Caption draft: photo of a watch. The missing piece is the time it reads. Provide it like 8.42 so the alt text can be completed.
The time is 8.05
